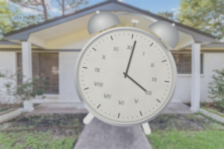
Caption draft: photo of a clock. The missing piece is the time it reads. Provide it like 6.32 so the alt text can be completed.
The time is 4.01
